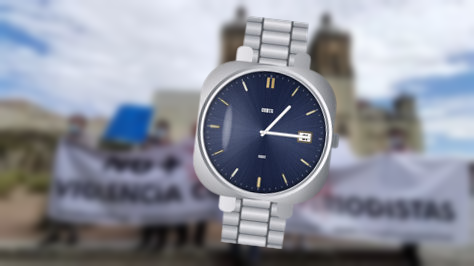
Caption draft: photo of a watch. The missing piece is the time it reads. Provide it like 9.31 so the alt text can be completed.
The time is 1.15
